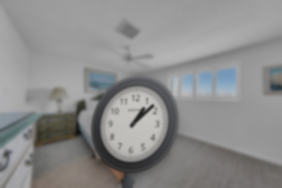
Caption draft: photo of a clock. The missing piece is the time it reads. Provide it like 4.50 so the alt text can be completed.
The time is 1.08
